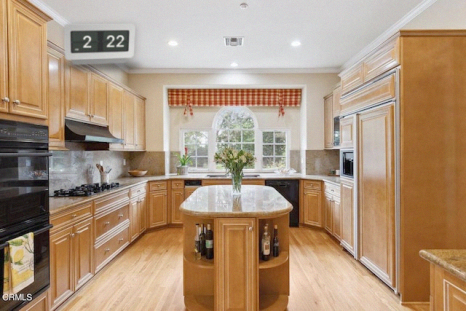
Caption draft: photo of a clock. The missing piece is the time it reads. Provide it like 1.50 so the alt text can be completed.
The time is 2.22
